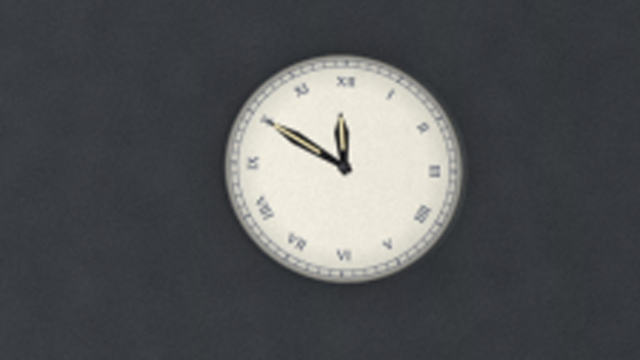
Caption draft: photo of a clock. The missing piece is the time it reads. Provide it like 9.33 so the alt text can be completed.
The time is 11.50
